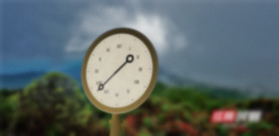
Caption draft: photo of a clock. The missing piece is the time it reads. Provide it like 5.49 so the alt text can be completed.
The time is 1.38
